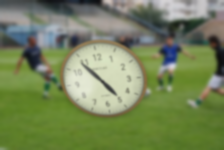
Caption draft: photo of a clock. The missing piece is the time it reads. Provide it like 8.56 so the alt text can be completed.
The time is 4.54
